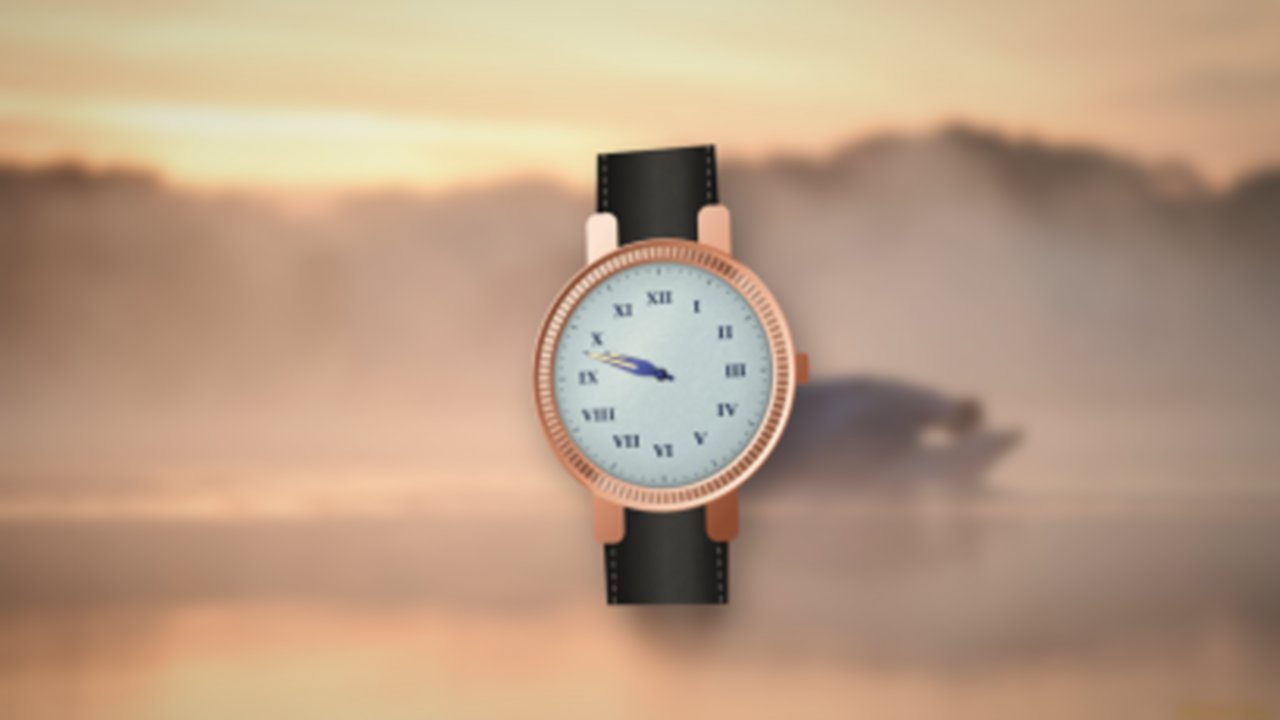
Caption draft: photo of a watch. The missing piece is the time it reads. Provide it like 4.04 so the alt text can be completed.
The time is 9.48
